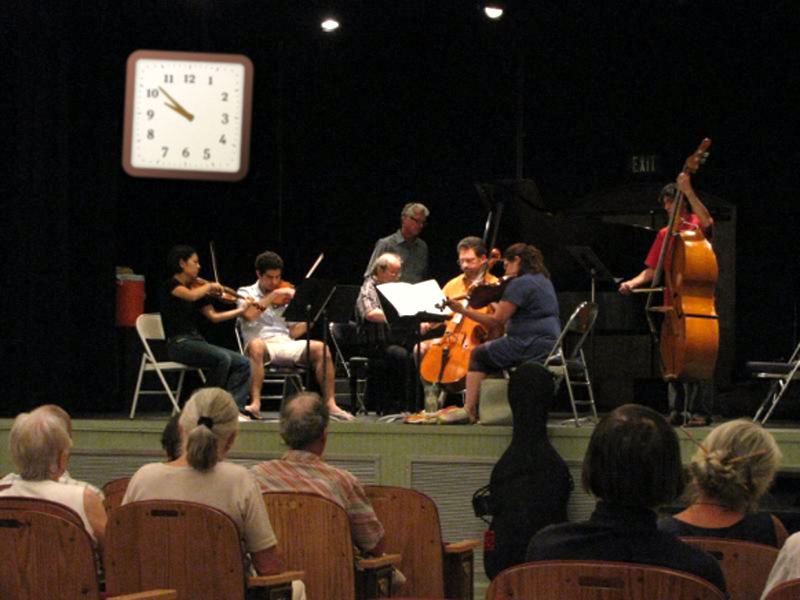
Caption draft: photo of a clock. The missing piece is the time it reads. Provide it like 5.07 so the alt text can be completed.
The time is 9.52
